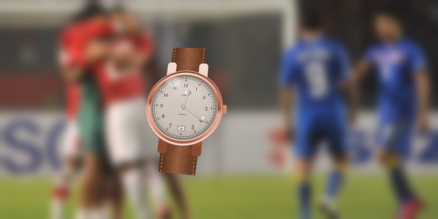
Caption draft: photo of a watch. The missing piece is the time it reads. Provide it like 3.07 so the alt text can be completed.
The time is 12.20
